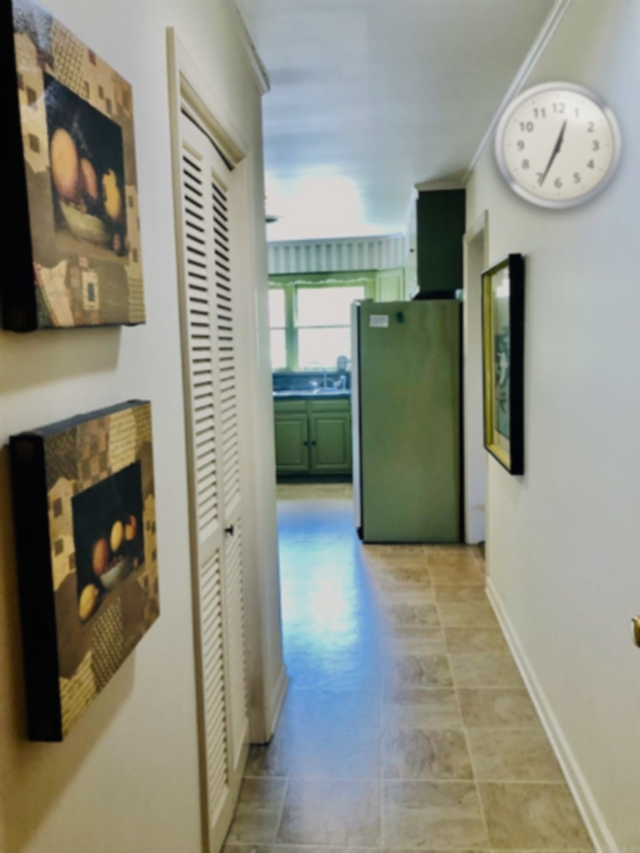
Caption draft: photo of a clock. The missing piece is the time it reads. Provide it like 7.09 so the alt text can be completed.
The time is 12.34
